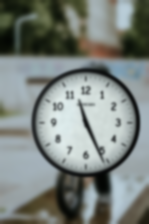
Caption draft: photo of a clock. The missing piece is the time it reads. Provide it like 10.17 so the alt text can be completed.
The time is 11.26
